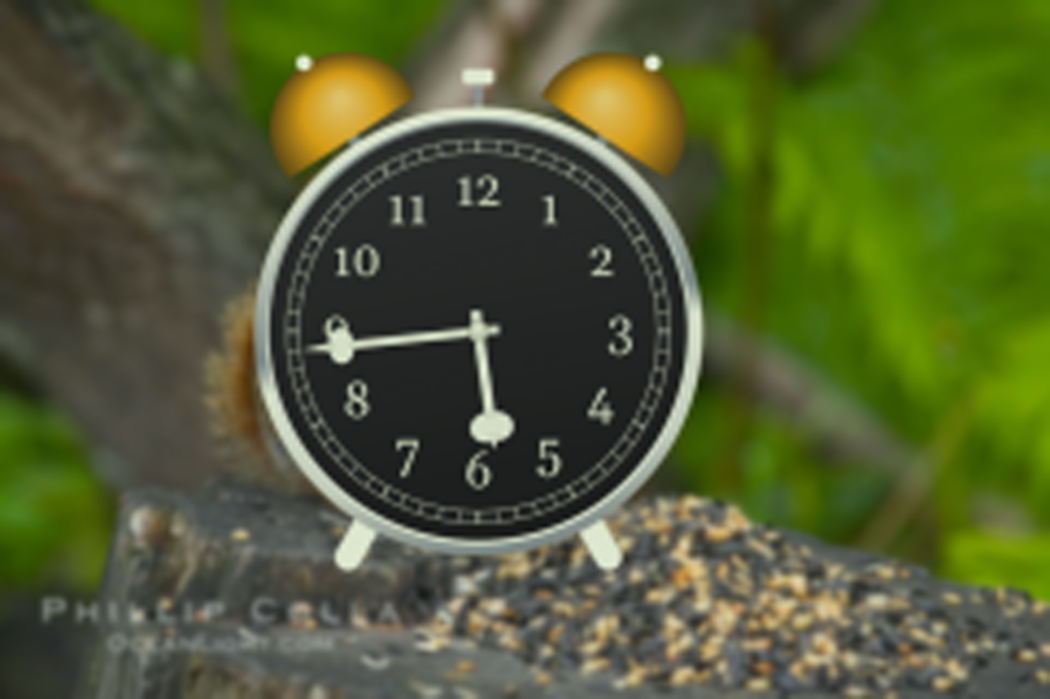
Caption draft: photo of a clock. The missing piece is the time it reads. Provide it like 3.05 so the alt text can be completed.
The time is 5.44
